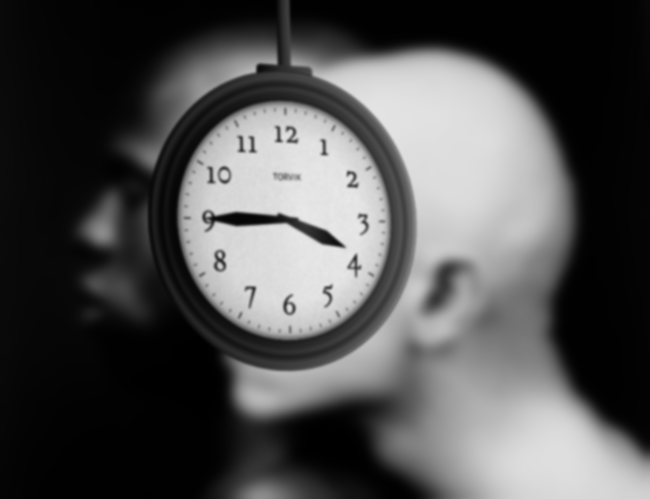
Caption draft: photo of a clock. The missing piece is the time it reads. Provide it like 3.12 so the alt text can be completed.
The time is 3.45
